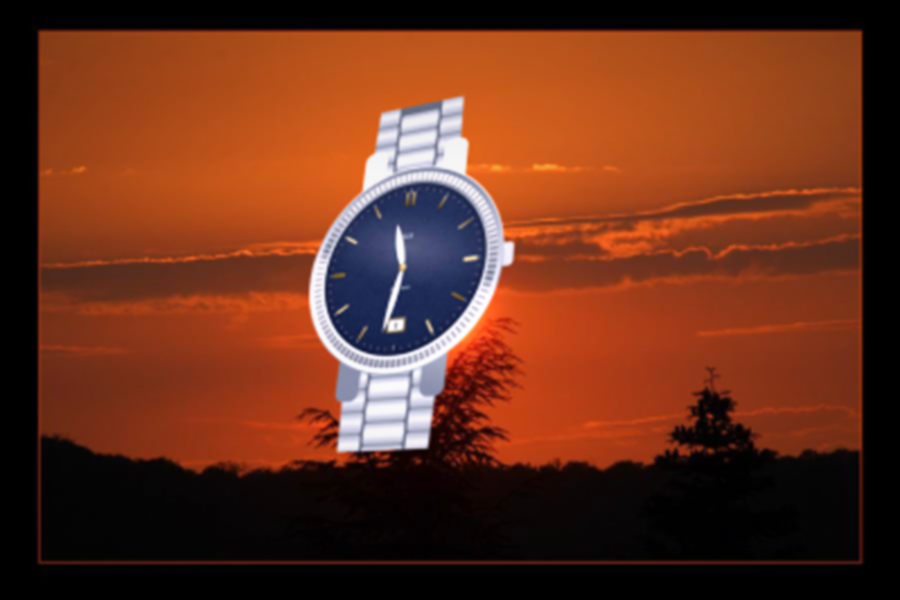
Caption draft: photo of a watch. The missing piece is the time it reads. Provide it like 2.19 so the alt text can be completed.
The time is 11.32
